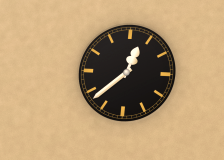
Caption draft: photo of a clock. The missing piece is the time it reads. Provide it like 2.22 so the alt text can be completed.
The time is 12.38
